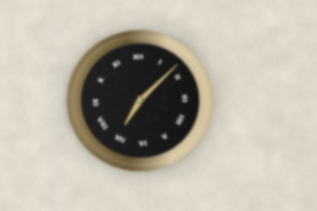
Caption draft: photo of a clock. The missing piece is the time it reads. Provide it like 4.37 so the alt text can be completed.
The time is 7.08
